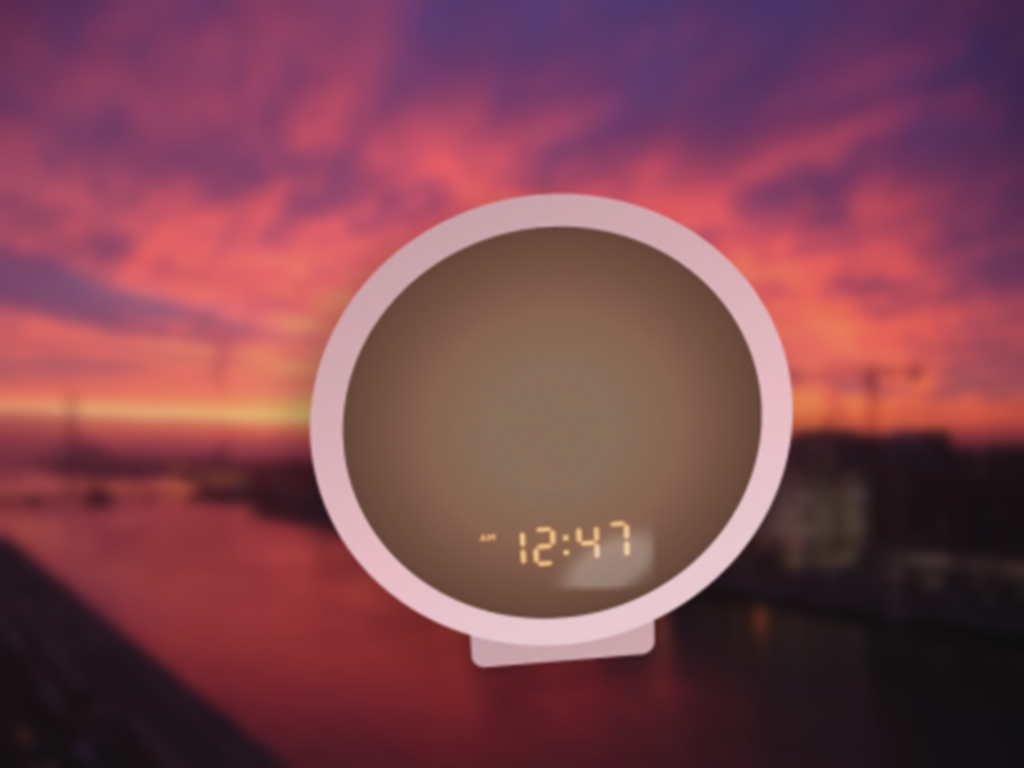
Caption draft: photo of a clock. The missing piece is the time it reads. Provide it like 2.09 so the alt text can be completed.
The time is 12.47
